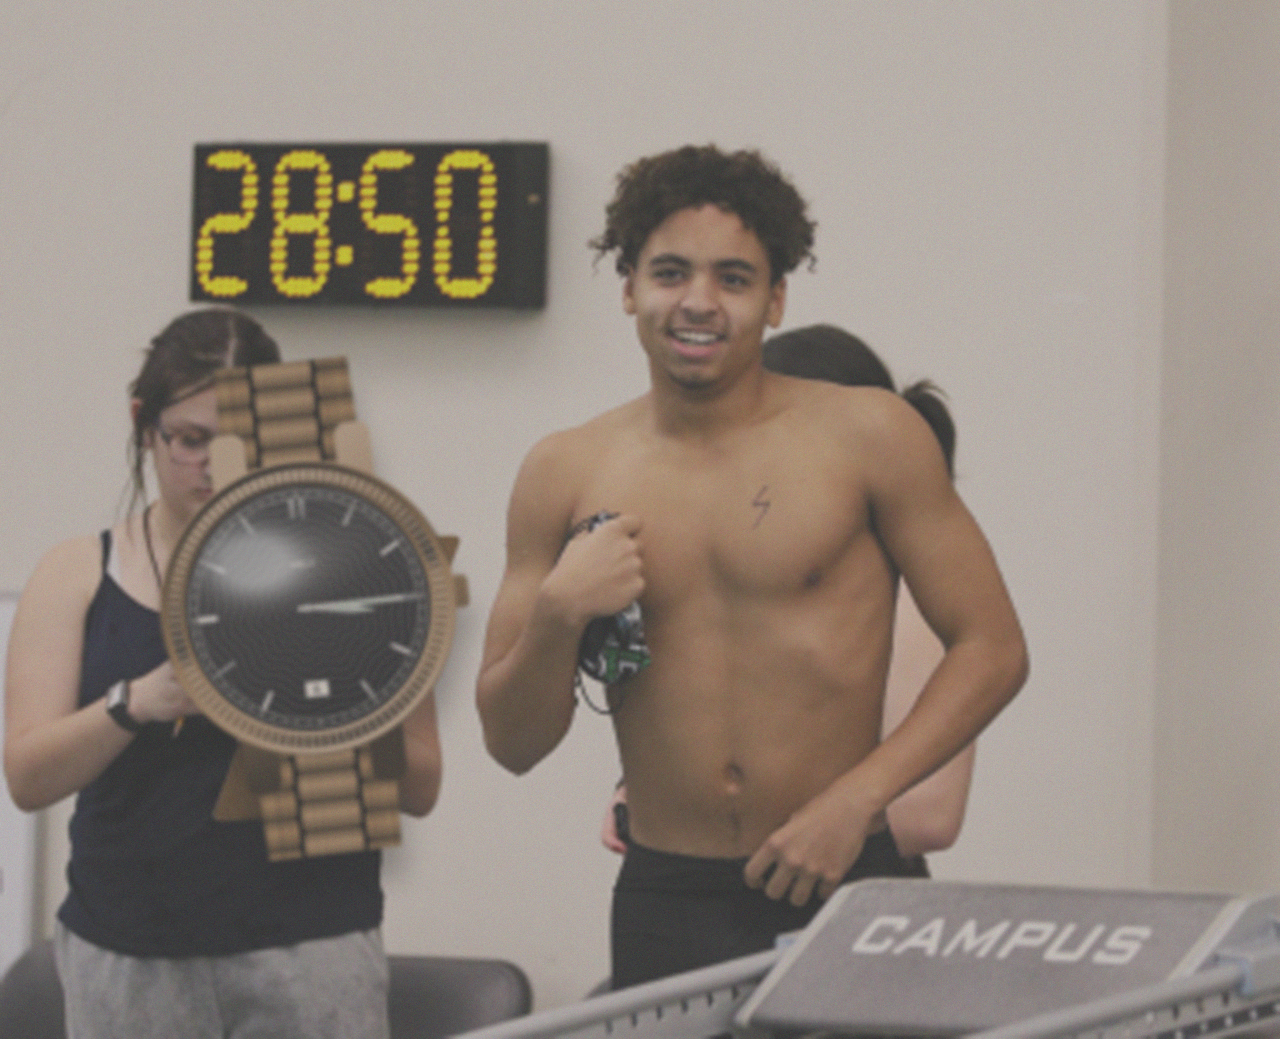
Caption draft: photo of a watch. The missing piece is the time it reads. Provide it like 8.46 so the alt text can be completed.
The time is 3.15
